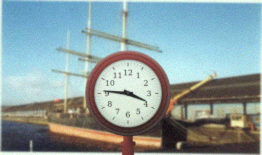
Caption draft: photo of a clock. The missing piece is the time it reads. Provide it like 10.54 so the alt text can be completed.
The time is 3.46
